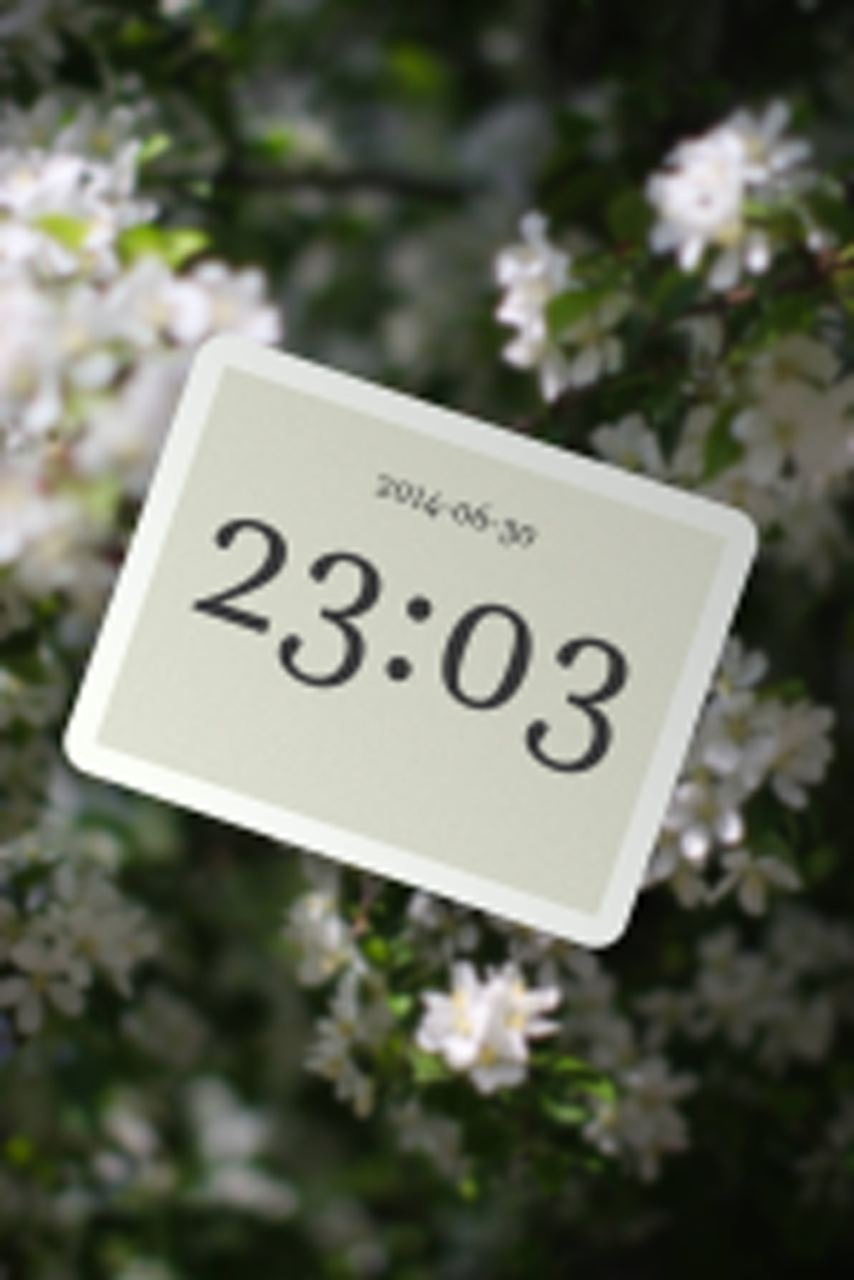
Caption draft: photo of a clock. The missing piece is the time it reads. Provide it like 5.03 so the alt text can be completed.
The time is 23.03
